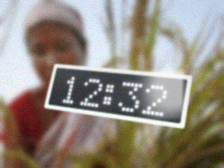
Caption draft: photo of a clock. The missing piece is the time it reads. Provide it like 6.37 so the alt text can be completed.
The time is 12.32
